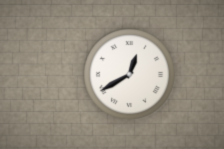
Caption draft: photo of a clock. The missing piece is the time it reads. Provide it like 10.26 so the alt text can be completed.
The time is 12.40
